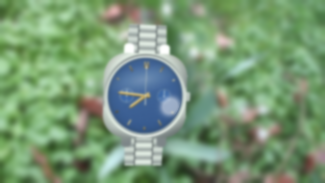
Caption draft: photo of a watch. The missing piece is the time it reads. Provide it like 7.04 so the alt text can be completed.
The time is 7.46
